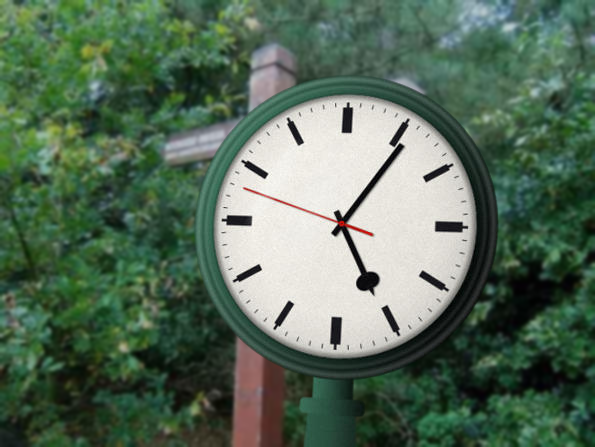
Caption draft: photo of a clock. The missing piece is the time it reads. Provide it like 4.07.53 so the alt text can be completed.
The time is 5.05.48
